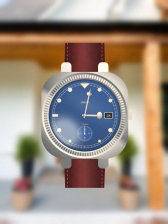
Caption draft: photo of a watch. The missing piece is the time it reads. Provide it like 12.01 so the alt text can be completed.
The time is 3.02
